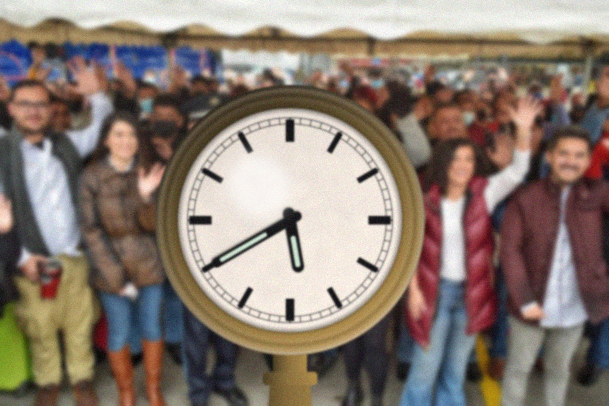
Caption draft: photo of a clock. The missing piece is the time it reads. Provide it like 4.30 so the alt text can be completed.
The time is 5.40
